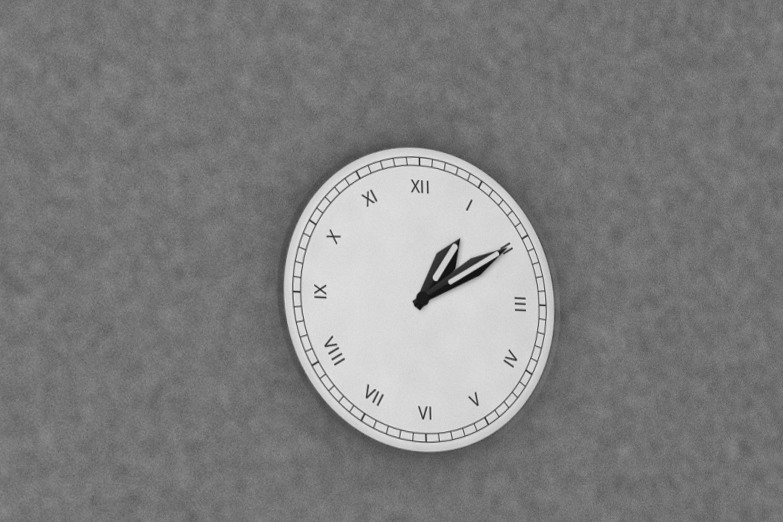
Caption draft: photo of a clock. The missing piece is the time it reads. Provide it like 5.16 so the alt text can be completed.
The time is 1.10
